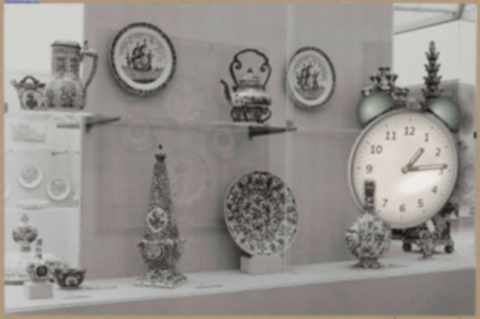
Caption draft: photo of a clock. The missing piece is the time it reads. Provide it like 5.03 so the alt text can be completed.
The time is 1.14
